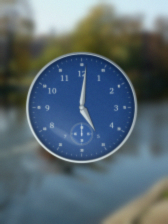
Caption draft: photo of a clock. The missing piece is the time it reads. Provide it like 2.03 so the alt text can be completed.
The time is 5.01
